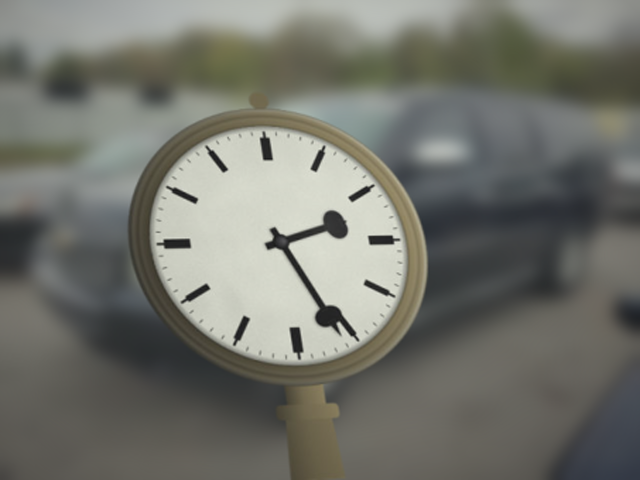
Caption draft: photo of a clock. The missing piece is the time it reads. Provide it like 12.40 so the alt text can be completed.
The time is 2.26
